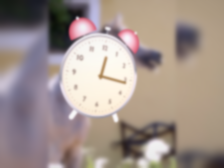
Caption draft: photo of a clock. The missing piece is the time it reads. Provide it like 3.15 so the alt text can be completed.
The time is 12.16
